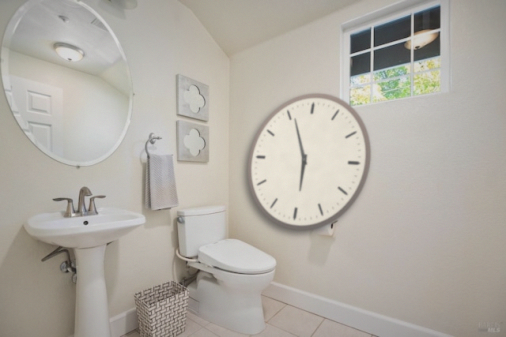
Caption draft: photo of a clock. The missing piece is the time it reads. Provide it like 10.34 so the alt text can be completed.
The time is 5.56
